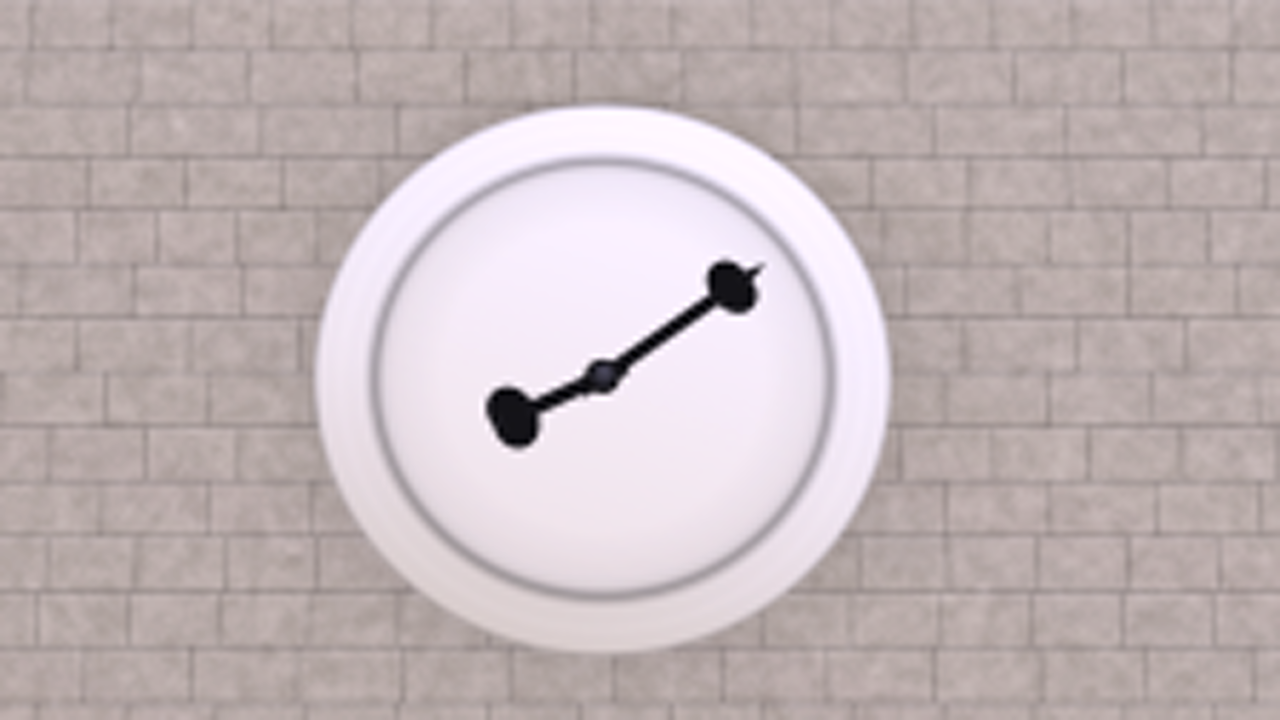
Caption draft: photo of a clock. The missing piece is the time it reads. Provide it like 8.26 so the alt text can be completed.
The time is 8.09
